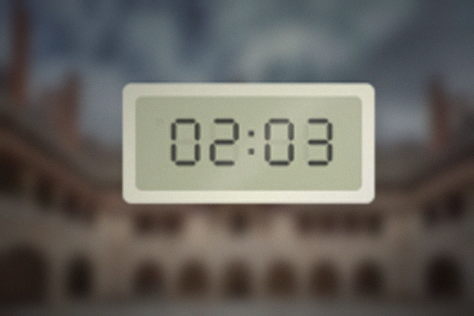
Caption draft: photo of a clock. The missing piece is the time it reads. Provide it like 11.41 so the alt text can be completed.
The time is 2.03
